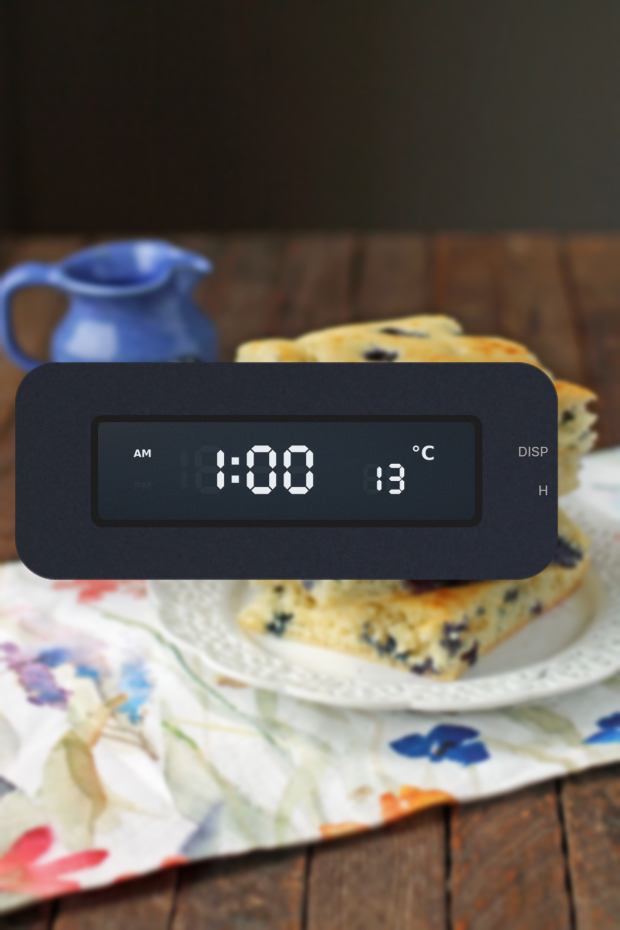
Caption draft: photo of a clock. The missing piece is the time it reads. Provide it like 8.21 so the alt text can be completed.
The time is 1.00
